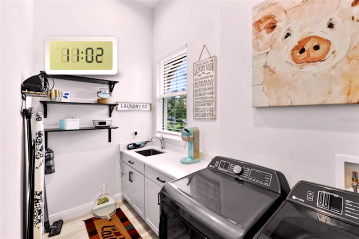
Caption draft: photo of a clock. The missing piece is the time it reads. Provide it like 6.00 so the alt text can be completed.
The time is 11.02
